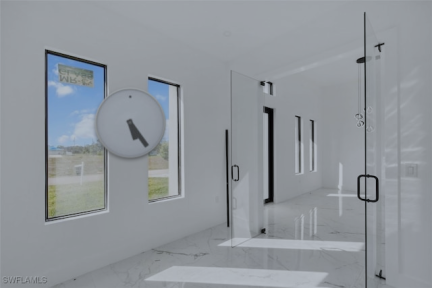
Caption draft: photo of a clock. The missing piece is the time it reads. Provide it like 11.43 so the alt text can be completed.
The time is 5.24
